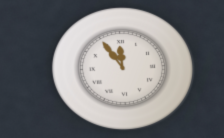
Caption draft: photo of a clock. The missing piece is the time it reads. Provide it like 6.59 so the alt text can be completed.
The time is 11.55
